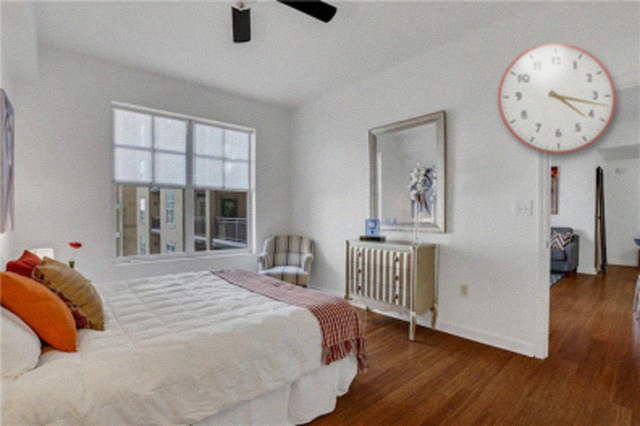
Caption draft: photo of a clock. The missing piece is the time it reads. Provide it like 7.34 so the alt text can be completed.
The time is 4.17
